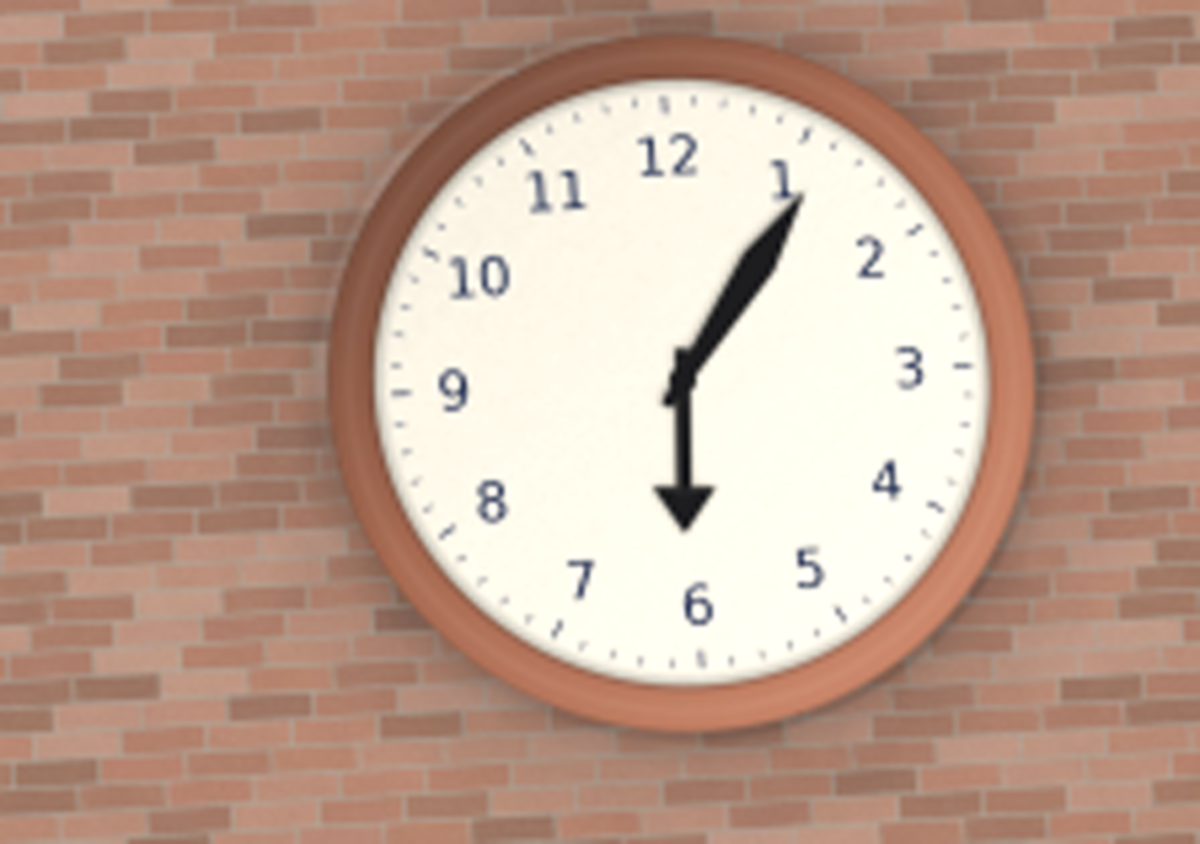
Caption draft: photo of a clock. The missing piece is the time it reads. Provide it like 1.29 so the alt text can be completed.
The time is 6.06
